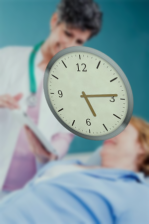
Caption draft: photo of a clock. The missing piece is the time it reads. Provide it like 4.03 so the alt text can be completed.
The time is 5.14
